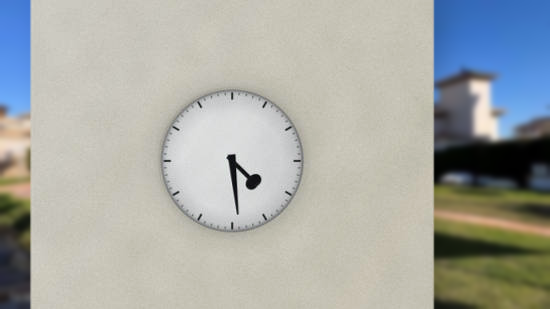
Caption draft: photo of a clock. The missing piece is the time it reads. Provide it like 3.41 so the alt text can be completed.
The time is 4.29
